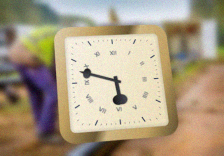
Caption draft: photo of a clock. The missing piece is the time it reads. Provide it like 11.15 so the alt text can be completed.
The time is 5.48
